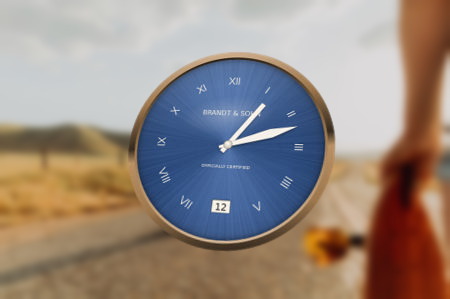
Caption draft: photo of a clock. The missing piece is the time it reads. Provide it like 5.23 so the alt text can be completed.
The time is 1.12
